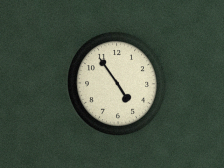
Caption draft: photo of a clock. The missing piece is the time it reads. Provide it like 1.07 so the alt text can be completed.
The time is 4.54
